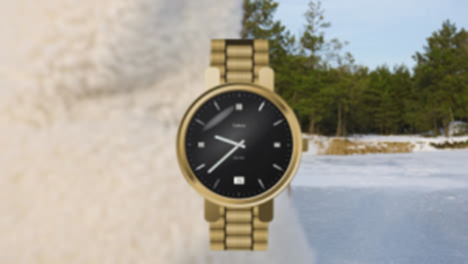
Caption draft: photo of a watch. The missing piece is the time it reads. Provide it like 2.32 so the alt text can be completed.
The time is 9.38
